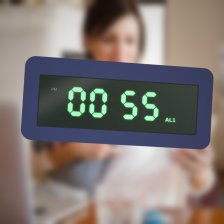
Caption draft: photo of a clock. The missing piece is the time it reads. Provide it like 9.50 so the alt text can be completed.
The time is 0.55
